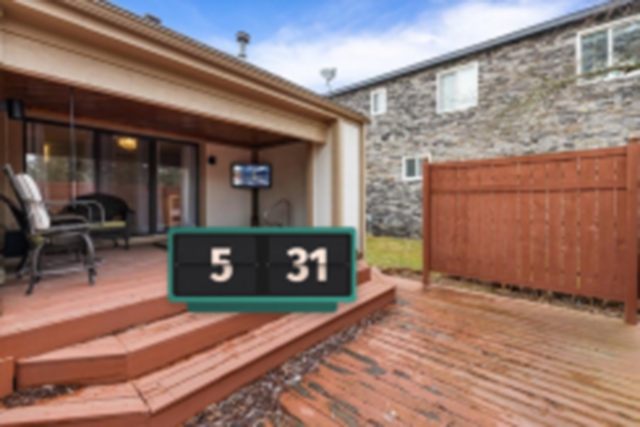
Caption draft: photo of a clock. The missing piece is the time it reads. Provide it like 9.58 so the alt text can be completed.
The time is 5.31
